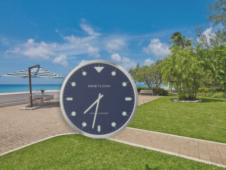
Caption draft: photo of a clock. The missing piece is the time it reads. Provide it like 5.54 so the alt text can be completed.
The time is 7.32
